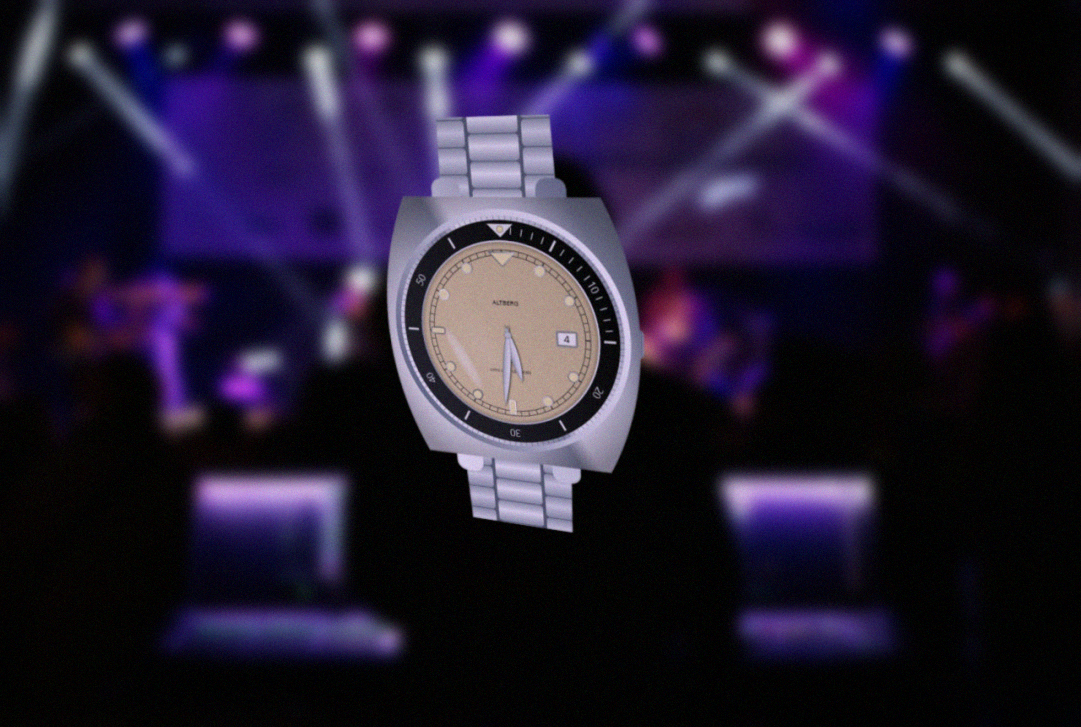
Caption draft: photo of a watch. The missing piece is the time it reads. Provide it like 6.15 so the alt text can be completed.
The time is 5.31
